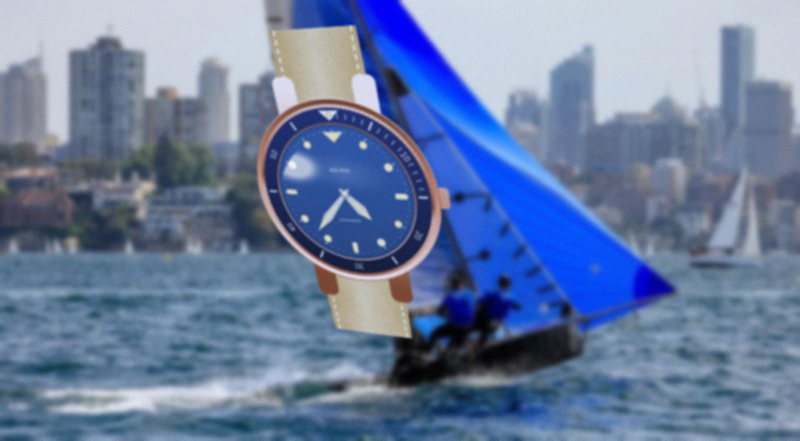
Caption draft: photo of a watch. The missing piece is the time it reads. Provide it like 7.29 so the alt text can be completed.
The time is 4.37
